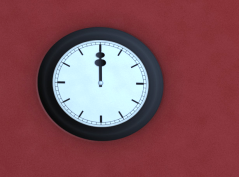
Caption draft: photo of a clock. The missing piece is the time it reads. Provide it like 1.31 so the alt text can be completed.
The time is 12.00
